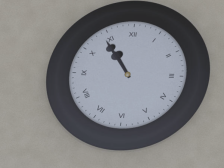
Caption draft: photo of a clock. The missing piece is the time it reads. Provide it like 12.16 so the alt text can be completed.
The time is 10.54
